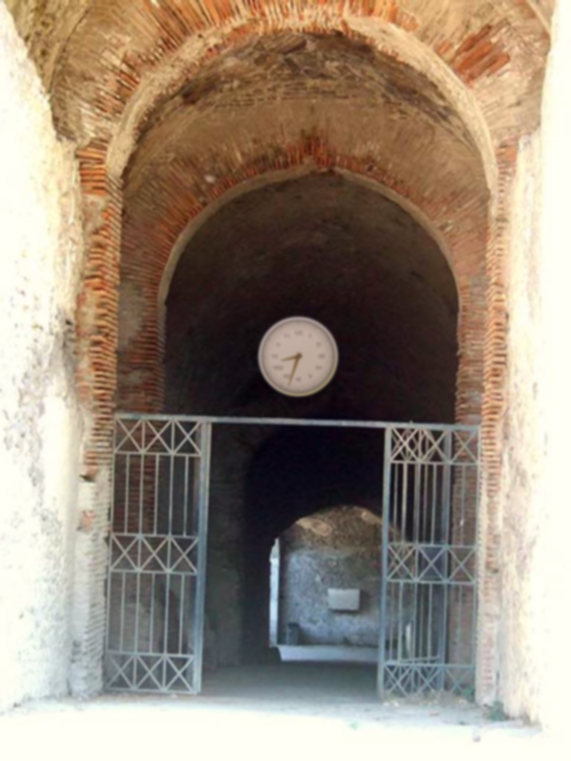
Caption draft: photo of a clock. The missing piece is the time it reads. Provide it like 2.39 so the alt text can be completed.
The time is 8.33
